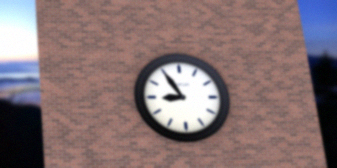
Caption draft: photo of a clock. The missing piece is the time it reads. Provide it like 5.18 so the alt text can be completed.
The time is 8.55
